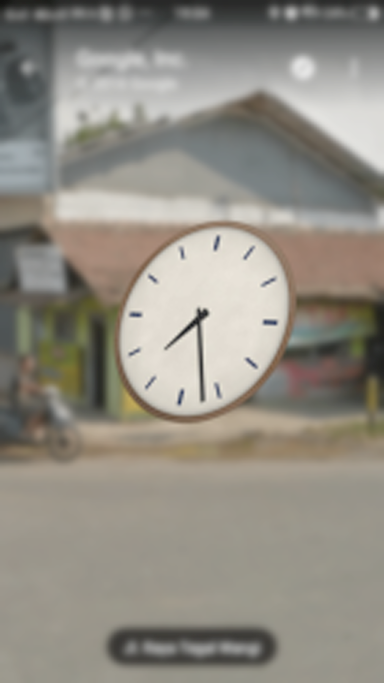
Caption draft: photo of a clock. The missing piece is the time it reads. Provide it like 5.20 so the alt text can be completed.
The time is 7.27
